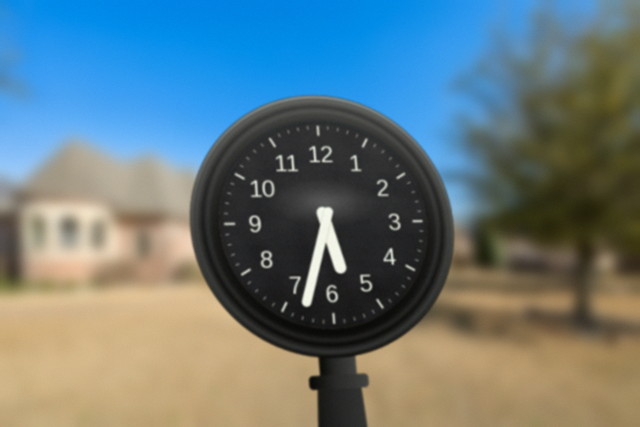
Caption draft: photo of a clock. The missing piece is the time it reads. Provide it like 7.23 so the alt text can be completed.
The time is 5.33
